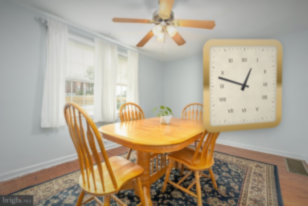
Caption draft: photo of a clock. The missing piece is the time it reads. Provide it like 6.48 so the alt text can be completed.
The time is 12.48
